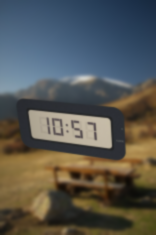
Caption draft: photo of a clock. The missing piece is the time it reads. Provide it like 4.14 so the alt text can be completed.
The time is 10.57
